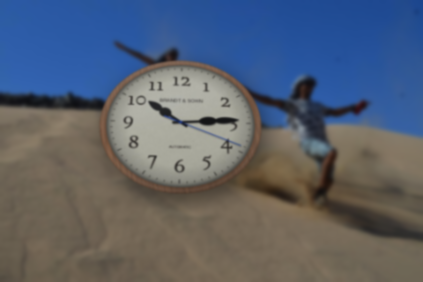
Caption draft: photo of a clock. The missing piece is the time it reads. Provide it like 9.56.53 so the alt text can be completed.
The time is 10.14.19
